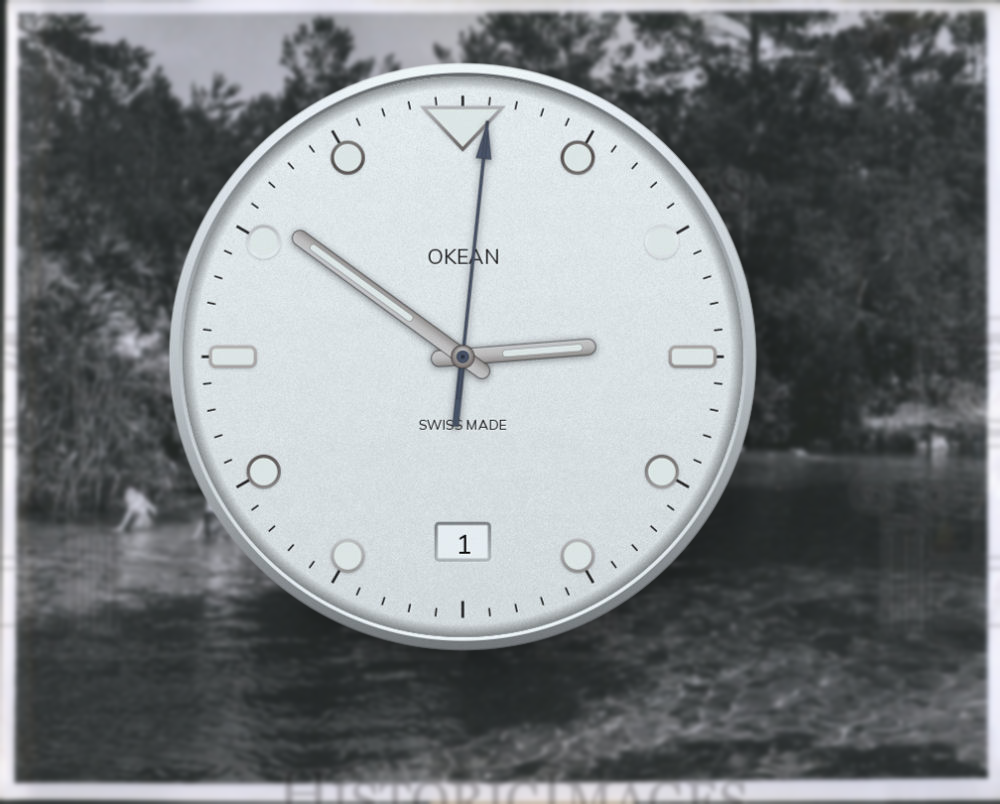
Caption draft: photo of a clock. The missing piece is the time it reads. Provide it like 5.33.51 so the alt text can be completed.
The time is 2.51.01
